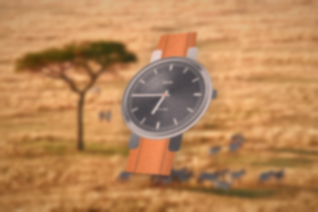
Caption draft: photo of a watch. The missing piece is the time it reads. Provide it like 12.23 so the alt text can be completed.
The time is 6.45
